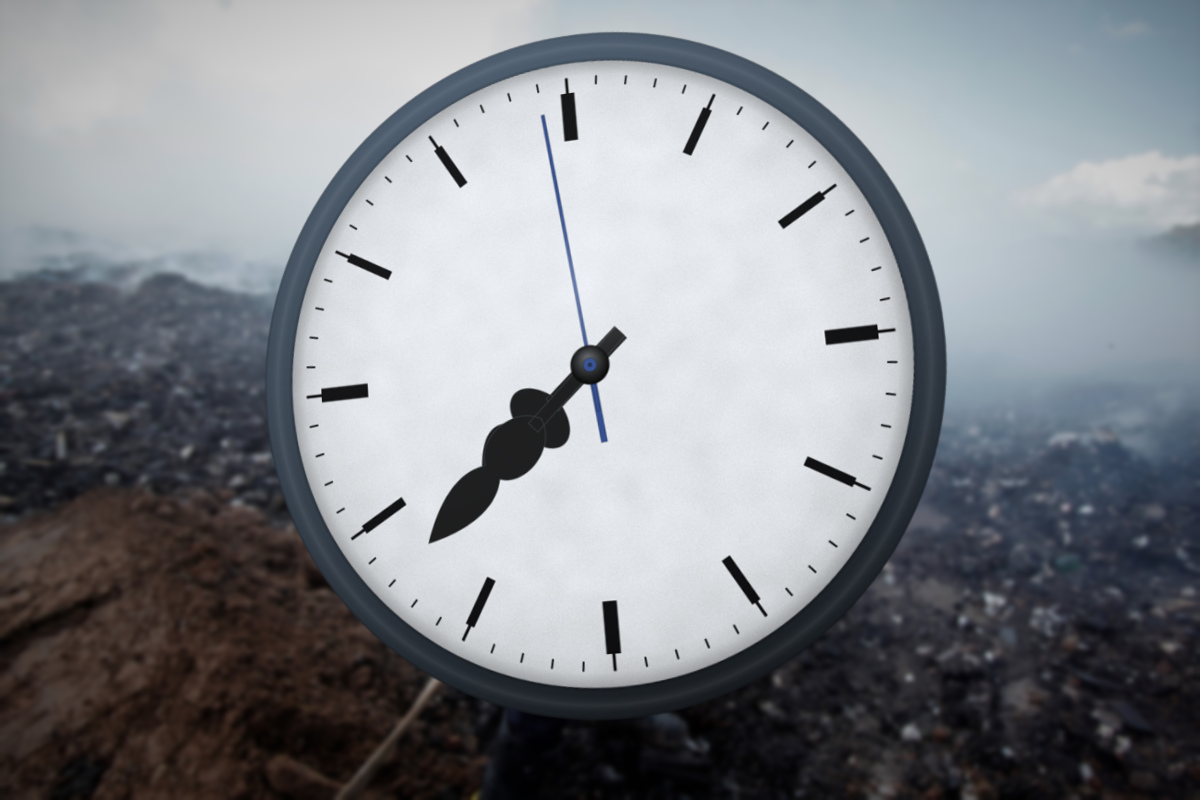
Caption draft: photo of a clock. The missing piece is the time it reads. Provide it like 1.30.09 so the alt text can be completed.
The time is 7.37.59
